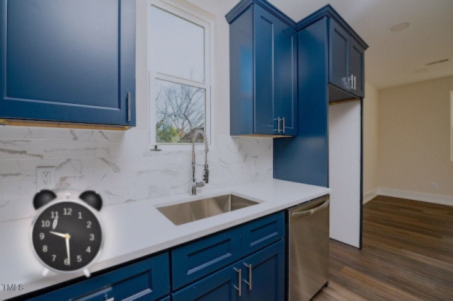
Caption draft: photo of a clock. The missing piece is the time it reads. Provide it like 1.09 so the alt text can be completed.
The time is 9.29
